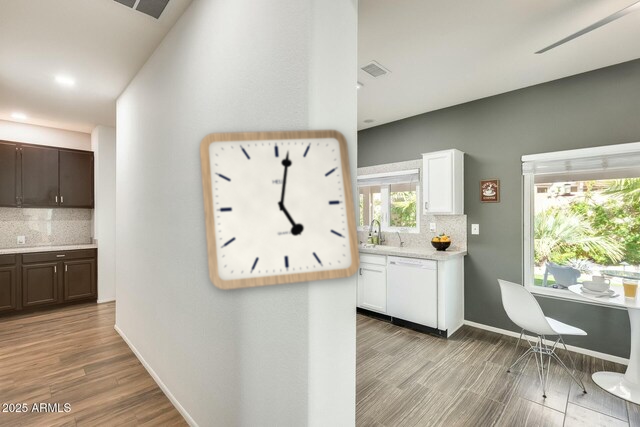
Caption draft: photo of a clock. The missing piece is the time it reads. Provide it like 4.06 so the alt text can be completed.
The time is 5.02
